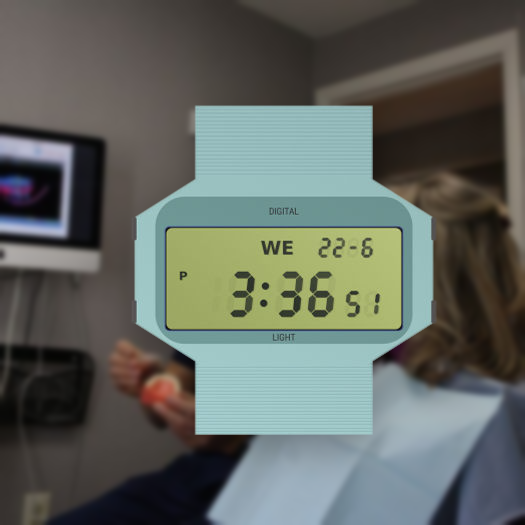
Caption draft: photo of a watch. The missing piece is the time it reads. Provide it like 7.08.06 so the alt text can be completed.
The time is 3.36.51
